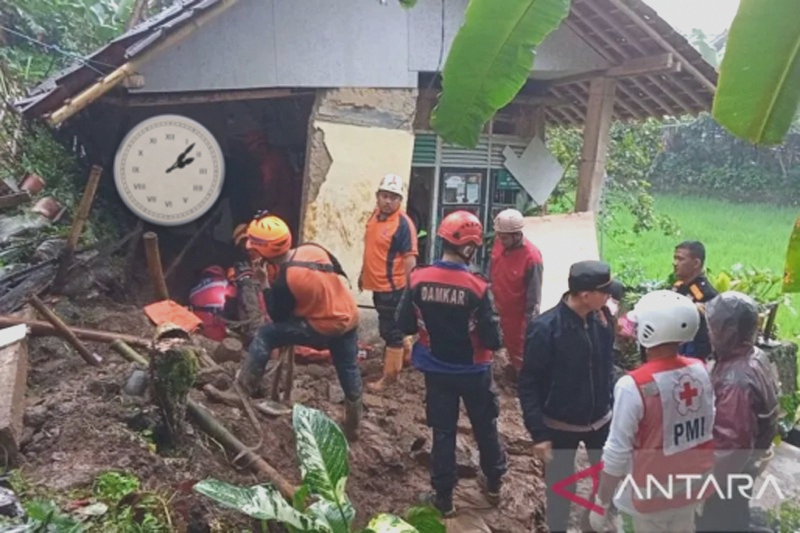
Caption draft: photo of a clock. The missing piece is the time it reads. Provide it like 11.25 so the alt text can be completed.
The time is 2.07
